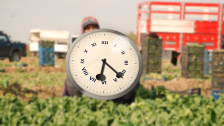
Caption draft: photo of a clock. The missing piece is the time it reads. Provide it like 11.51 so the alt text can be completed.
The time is 6.22
